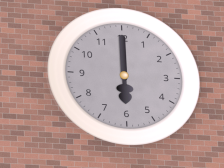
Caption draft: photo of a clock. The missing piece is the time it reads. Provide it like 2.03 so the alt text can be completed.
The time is 6.00
